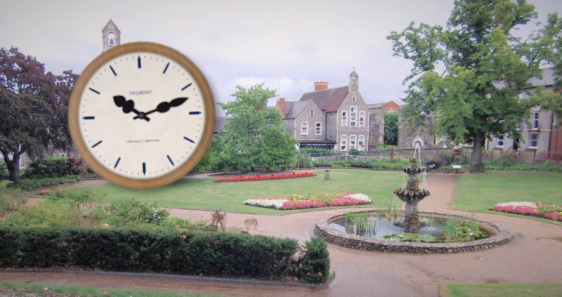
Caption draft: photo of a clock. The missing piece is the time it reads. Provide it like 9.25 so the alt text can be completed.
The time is 10.12
